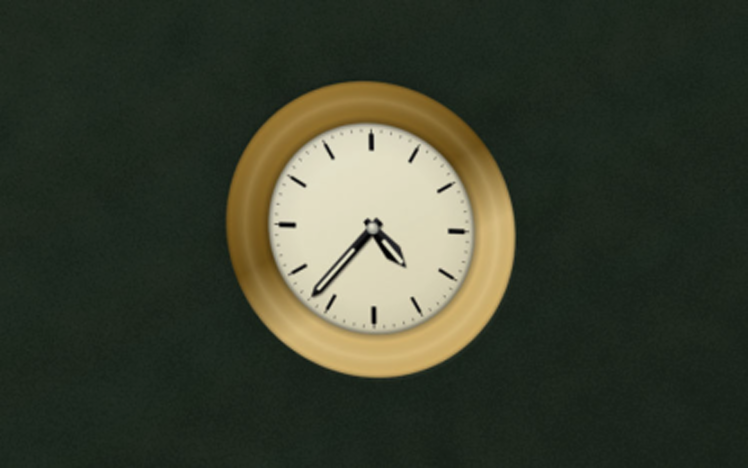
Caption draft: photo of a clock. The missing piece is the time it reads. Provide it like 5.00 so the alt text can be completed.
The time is 4.37
